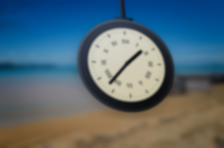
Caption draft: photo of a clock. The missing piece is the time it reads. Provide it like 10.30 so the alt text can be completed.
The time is 1.37
